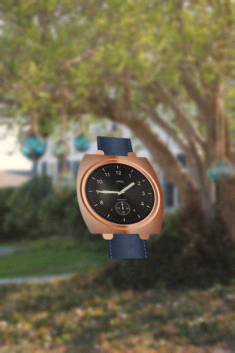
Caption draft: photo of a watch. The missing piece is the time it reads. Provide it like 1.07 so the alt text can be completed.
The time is 1.45
